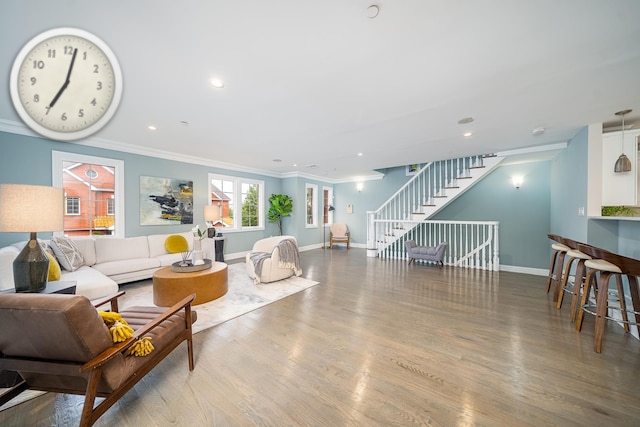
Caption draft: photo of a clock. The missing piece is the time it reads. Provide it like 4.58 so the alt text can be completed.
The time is 7.02
